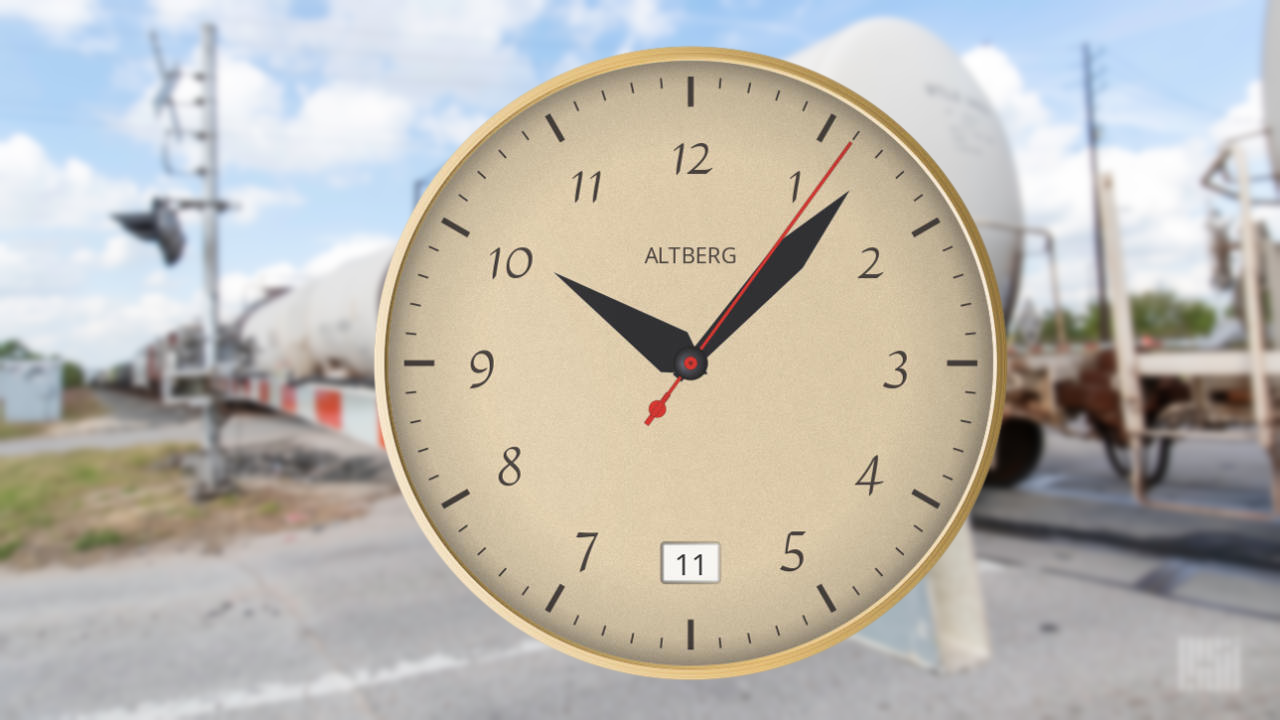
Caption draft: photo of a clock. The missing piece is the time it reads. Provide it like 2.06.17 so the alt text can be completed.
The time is 10.07.06
